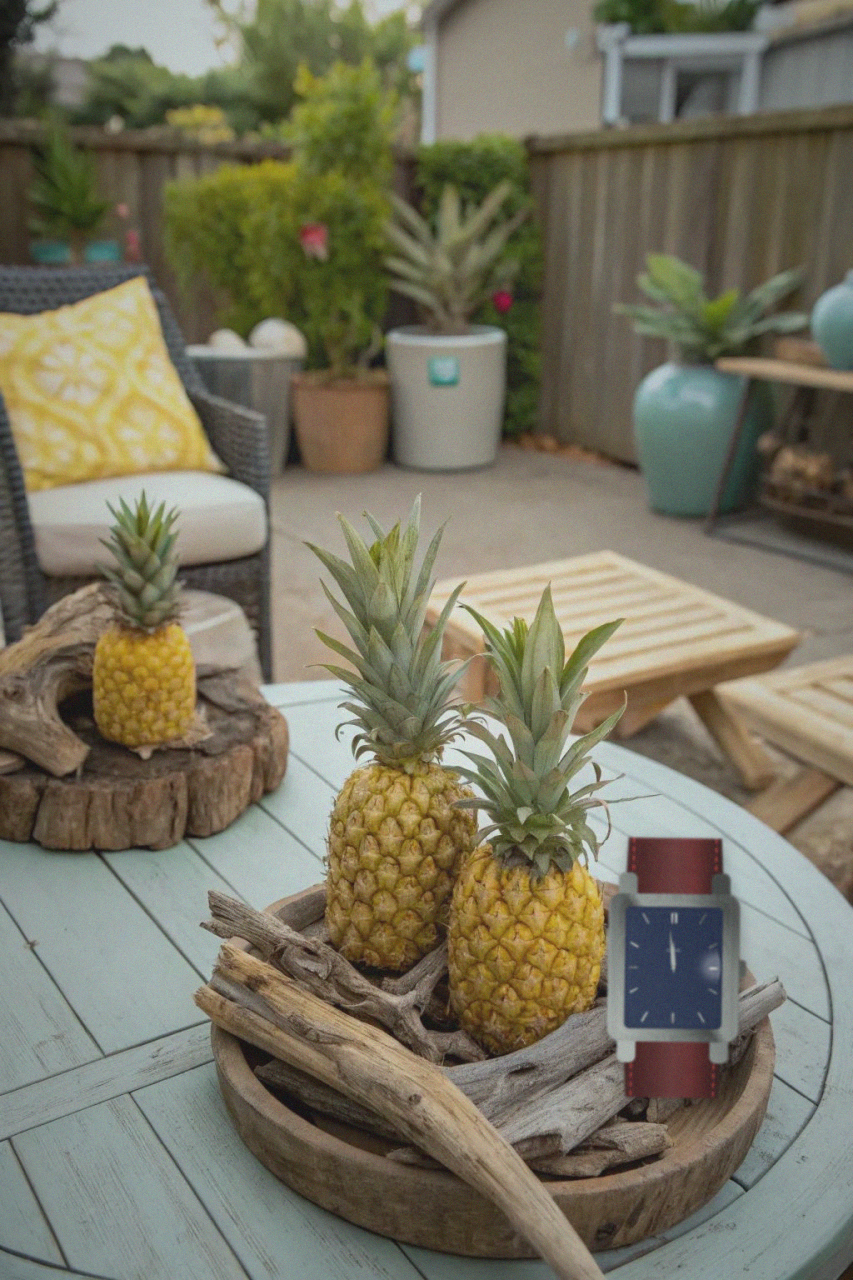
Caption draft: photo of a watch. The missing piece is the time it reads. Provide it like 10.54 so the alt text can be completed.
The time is 11.59
